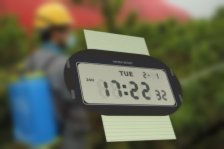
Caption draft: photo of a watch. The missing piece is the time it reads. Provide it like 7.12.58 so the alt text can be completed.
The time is 17.22.32
